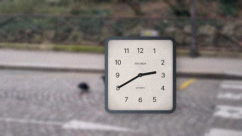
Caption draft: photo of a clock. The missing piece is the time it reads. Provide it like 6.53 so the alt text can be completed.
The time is 2.40
